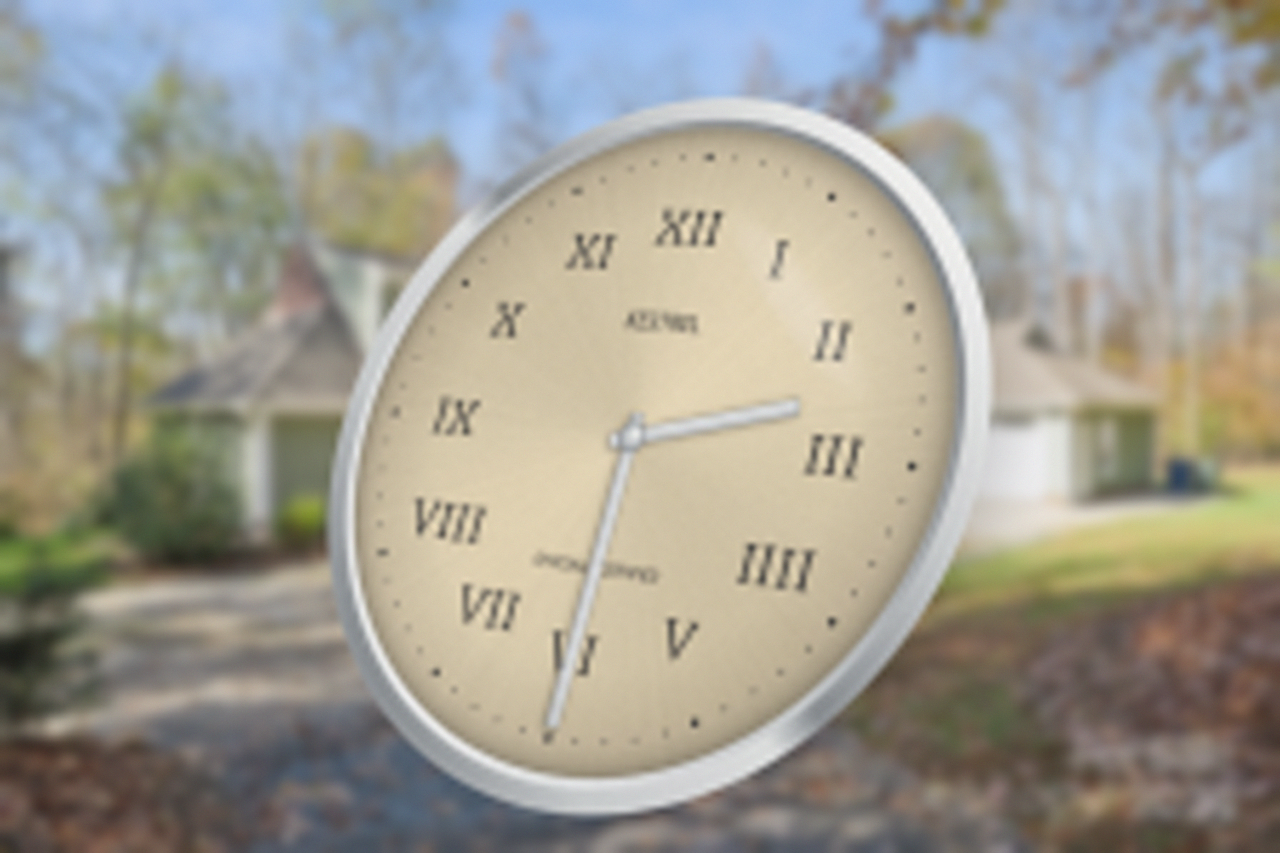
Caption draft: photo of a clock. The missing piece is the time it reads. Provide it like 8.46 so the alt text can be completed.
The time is 2.30
